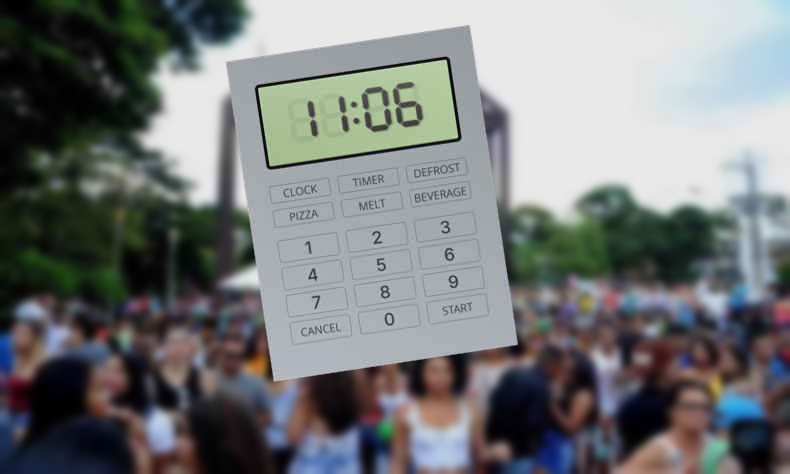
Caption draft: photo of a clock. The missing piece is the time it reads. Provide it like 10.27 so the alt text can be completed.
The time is 11.06
